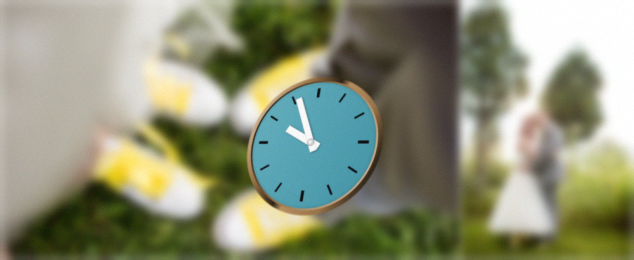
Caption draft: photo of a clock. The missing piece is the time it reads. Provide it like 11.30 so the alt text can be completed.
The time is 9.56
